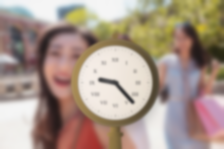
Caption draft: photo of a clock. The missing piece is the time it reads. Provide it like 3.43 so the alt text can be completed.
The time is 9.23
